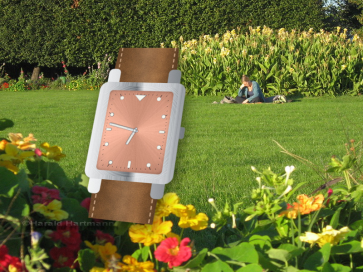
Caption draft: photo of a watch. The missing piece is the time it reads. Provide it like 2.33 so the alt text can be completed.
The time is 6.47
